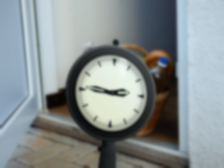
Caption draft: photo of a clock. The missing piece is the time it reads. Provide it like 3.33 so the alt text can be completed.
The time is 2.46
